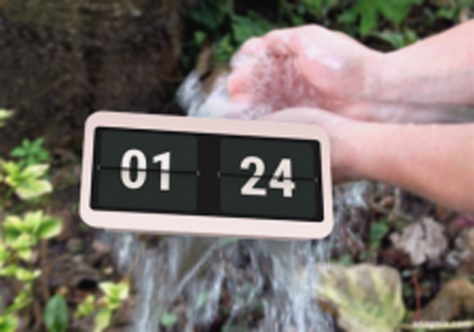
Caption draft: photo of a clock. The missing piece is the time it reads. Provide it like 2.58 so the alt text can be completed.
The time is 1.24
